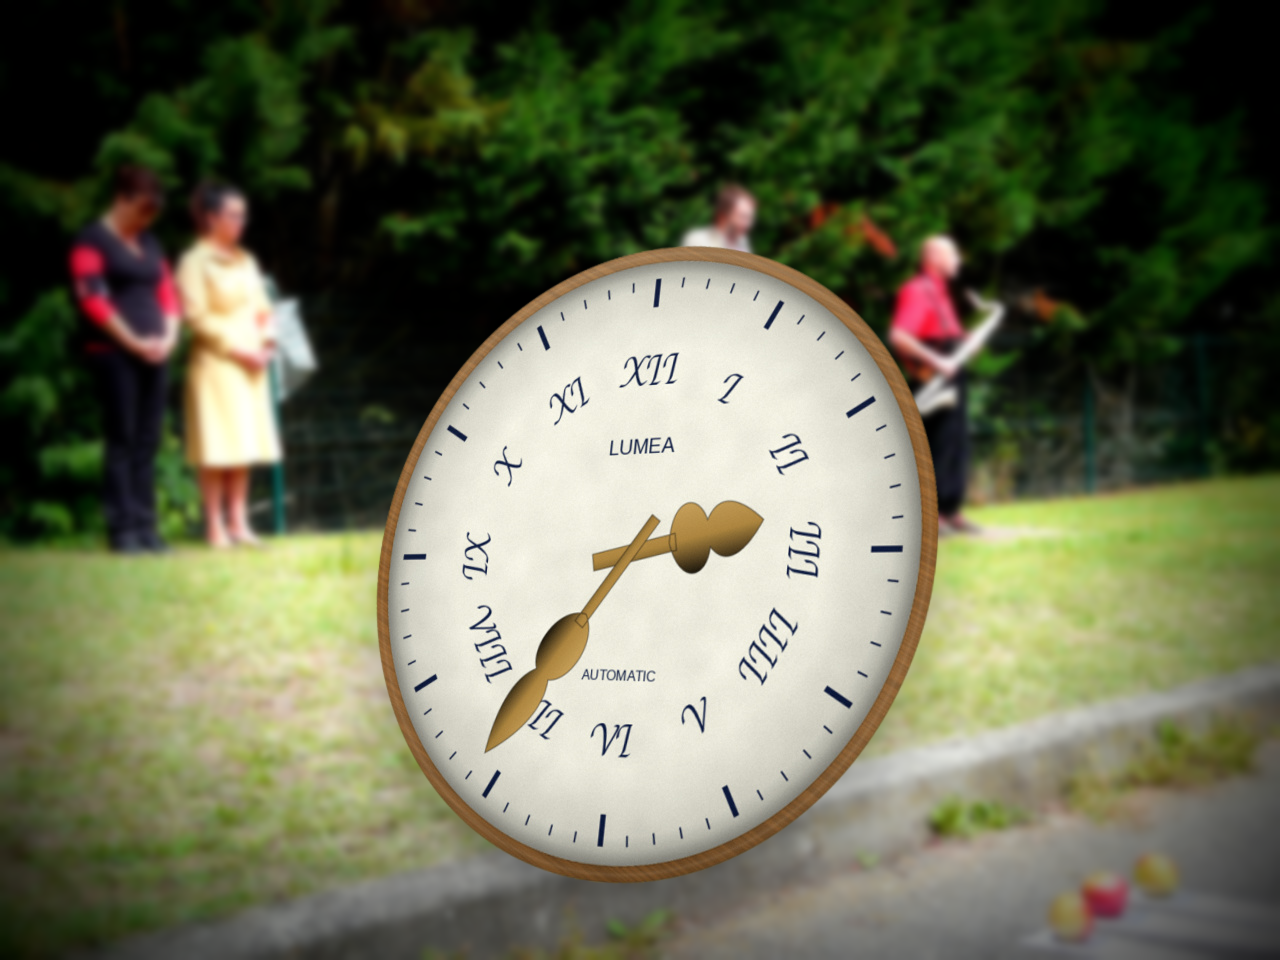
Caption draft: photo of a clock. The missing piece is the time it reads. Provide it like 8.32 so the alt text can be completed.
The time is 2.36
